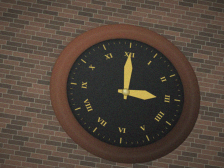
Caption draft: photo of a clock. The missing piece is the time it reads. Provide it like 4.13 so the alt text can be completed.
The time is 3.00
